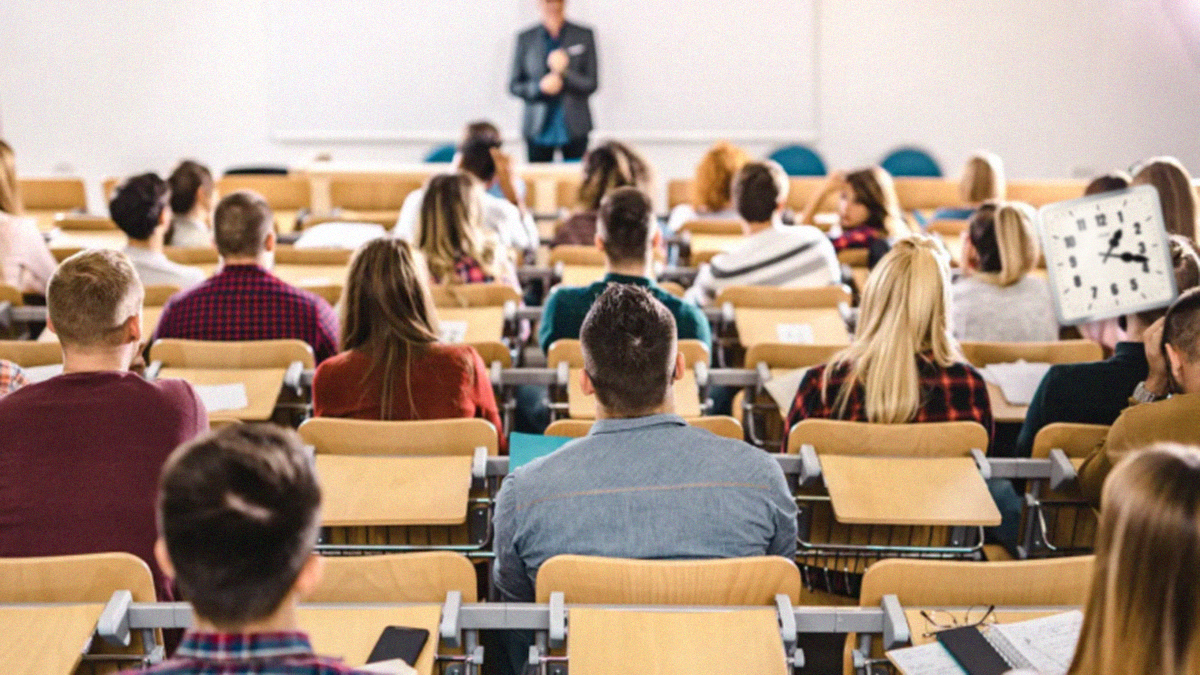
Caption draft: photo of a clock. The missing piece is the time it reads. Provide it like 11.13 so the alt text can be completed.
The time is 1.18
